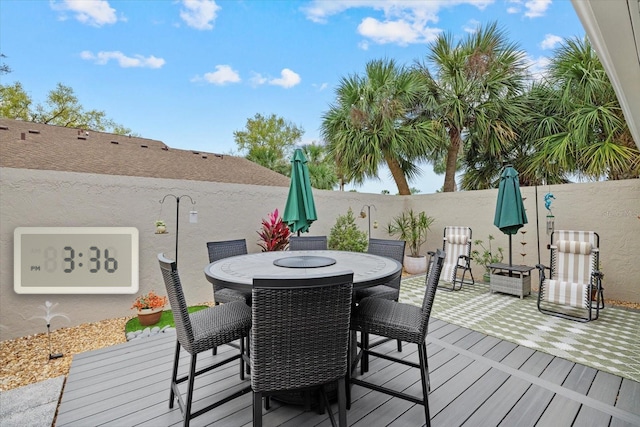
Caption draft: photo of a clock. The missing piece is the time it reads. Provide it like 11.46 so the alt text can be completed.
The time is 3.36
